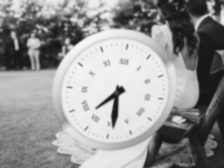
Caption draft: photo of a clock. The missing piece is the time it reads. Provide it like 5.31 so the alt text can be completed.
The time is 7.29
